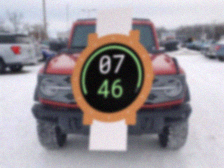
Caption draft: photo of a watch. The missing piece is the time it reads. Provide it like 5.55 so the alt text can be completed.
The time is 7.46
